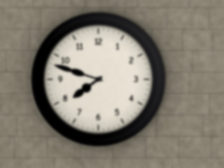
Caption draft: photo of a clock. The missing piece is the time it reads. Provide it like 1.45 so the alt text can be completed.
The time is 7.48
